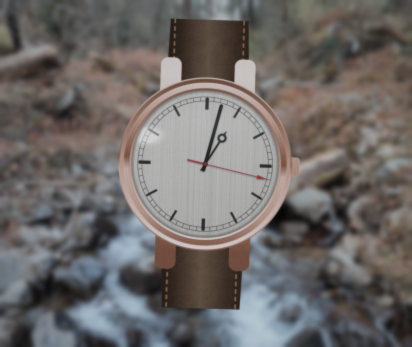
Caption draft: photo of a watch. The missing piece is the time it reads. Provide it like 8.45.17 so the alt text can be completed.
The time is 1.02.17
